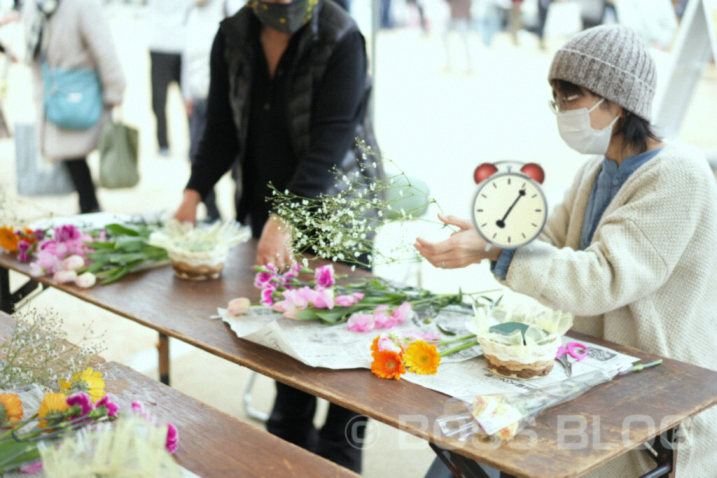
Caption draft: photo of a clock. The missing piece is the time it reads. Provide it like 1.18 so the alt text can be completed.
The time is 7.06
